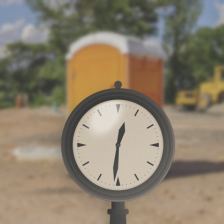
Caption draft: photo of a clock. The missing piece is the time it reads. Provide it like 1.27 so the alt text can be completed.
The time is 12.31
